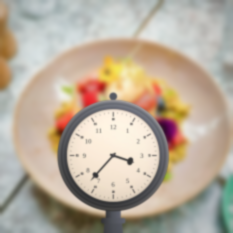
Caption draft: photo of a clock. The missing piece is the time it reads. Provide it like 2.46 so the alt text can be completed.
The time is 3.37
